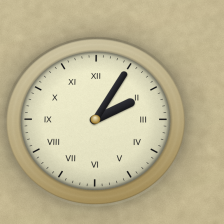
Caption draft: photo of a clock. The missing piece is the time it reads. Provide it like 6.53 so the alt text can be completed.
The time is 2.05
